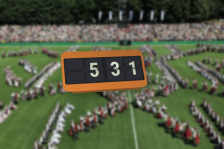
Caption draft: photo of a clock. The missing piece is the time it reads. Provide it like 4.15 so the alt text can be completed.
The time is 5.31
